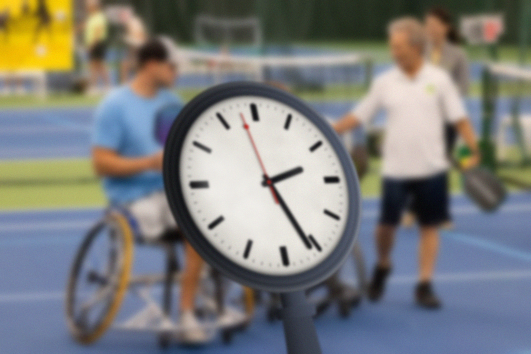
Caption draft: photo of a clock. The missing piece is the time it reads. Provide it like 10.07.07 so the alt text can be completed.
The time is 2.25.58
